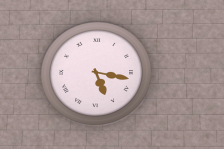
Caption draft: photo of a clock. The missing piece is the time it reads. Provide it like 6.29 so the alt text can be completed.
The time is 5.17
